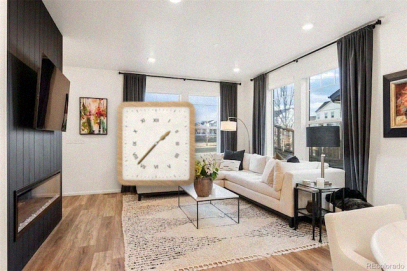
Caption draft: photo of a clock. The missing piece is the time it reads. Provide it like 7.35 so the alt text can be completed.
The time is 1.37
